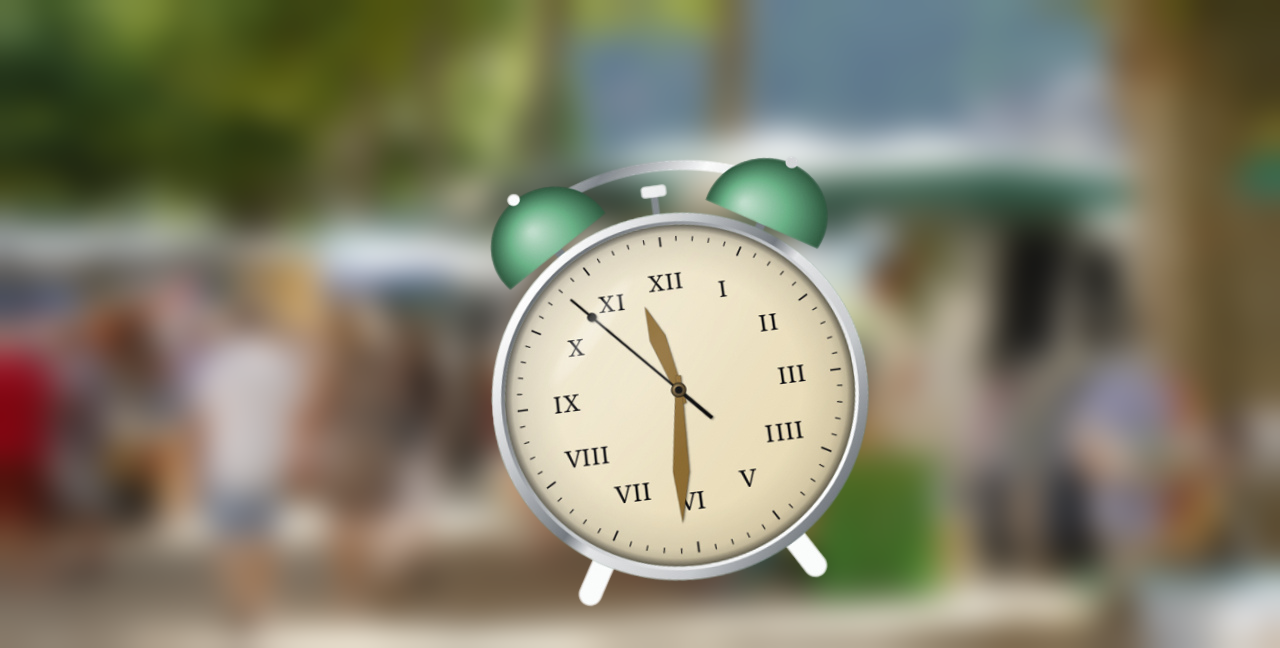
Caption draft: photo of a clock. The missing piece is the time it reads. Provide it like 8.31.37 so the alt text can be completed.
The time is 11.30.53
